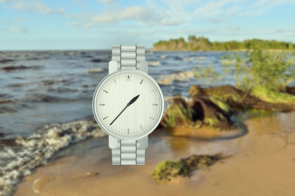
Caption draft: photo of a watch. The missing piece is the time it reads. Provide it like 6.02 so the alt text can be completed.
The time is 1.37
